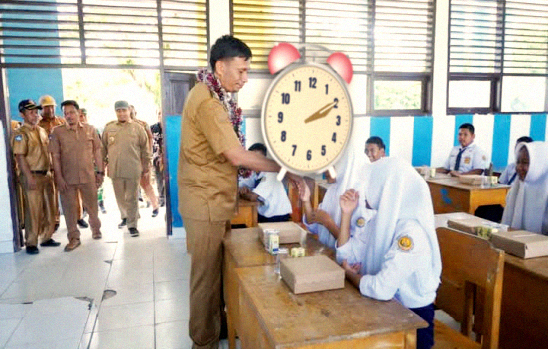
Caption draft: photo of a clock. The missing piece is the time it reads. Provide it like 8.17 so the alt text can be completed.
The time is 2.10
